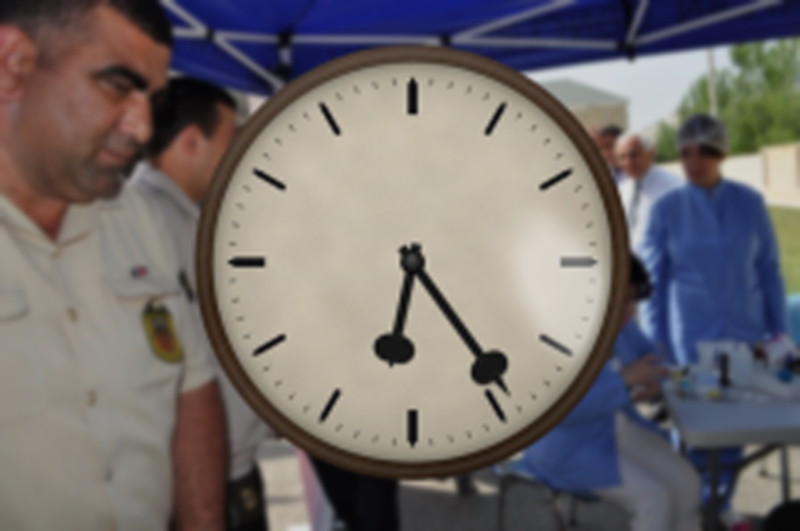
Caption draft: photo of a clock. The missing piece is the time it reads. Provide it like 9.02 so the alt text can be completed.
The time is 6.24
